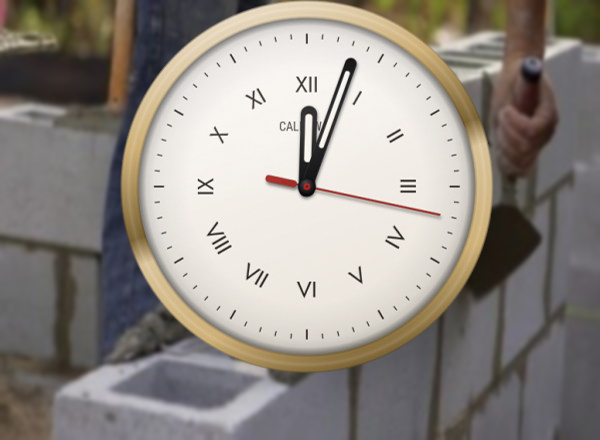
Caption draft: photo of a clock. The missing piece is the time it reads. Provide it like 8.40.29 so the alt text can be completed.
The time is 12.03.17
